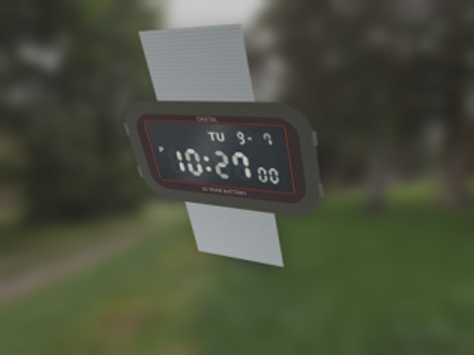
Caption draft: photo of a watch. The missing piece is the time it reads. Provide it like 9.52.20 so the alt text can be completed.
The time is 10.27.00
